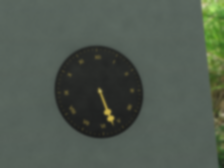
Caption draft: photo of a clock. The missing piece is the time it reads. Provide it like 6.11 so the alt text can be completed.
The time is 5.27
